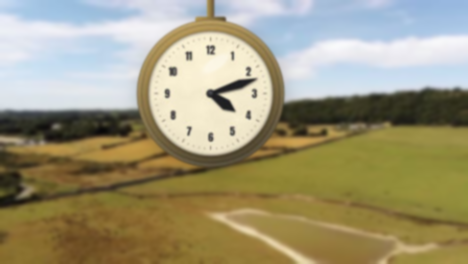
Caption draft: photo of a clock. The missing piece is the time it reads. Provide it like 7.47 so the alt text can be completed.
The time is 4.12
